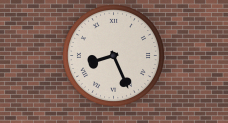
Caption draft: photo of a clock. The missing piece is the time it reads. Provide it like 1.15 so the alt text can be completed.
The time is 8.26
